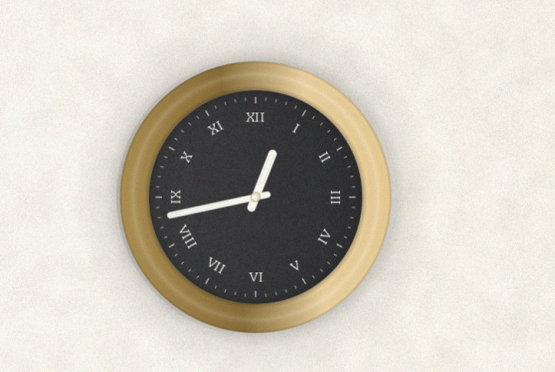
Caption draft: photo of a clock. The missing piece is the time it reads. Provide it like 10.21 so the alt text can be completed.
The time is 12.43
